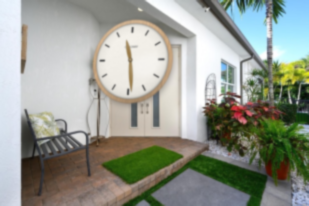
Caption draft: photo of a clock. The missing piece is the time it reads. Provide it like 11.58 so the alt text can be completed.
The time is 11.29
